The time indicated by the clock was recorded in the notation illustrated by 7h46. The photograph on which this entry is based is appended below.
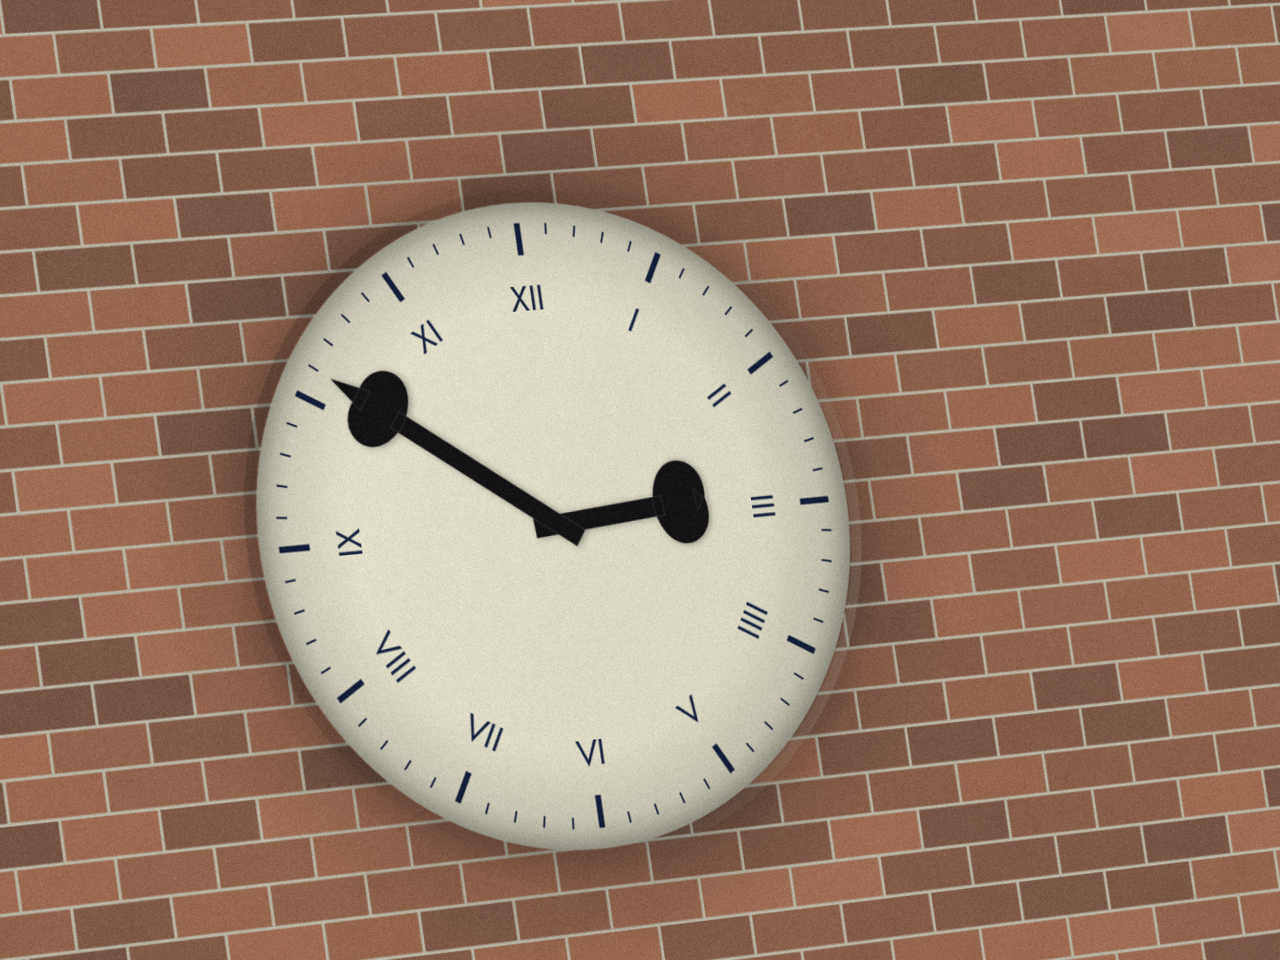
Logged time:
2h51
